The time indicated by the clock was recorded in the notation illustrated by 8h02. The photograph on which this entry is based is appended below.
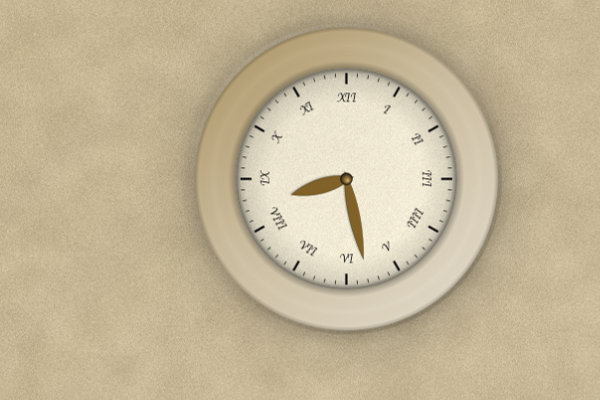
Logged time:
8h28
